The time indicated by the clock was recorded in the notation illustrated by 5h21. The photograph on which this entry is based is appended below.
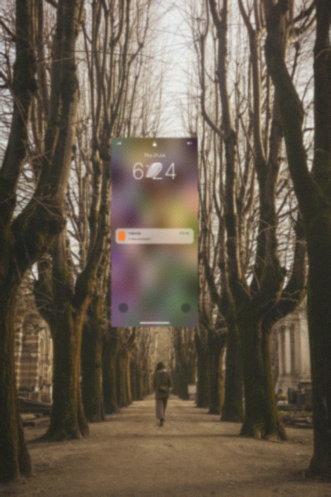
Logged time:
6h24
